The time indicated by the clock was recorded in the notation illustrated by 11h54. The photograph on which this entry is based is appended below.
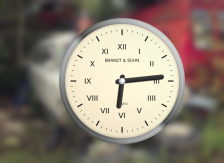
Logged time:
6h14
